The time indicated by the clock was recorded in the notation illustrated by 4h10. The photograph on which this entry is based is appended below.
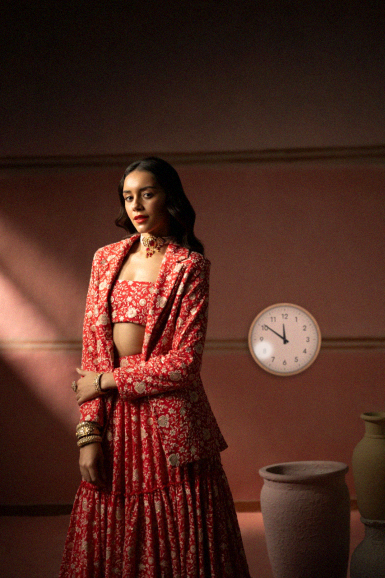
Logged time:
11h51
